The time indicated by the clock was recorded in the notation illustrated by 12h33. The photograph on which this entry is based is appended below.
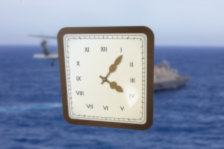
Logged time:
4h06
